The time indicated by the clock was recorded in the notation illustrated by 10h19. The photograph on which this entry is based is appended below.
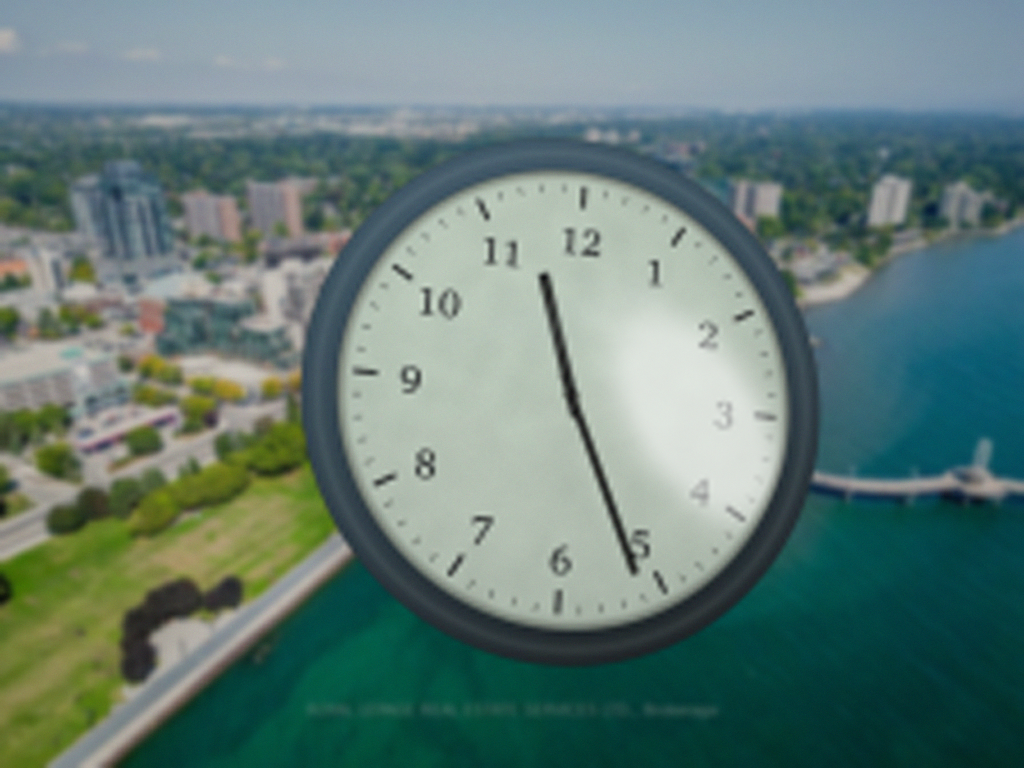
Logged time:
11h26
